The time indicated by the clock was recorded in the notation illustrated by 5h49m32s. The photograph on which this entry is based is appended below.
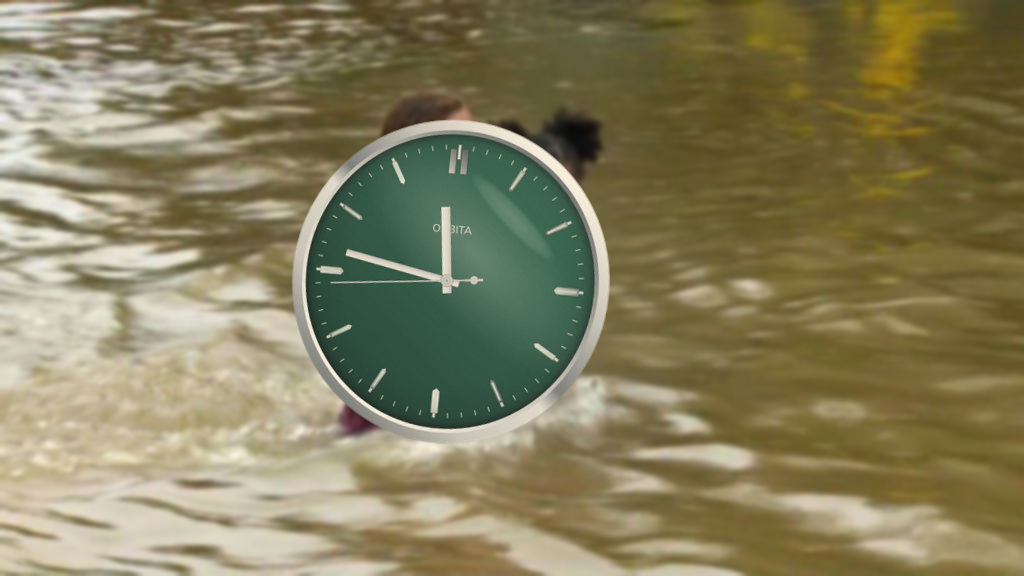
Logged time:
11h46m44s
